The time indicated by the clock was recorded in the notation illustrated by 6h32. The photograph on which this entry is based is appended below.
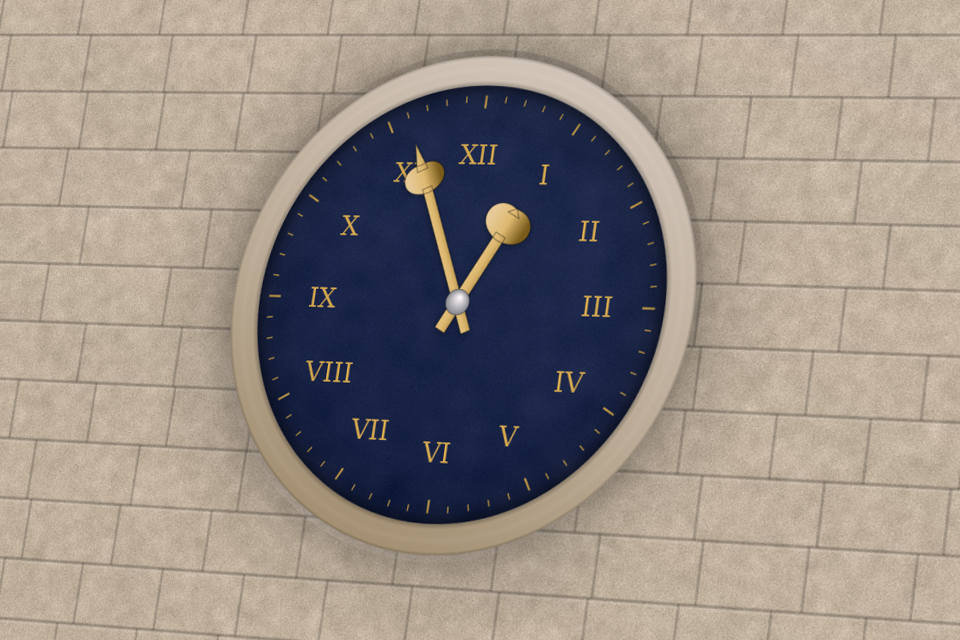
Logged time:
12h56
